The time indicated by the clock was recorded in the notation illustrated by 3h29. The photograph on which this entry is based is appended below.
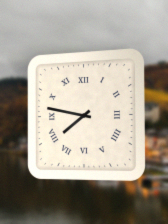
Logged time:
7h47
